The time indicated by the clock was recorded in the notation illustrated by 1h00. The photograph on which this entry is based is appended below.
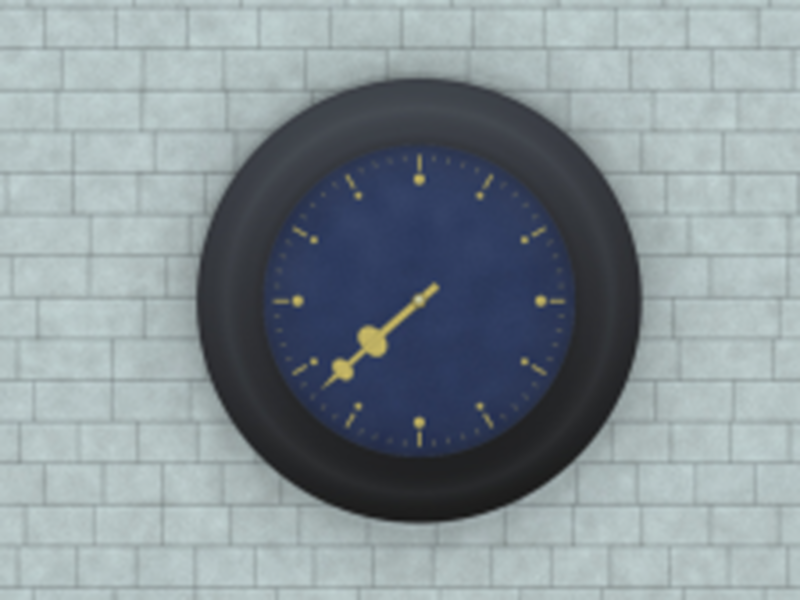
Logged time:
7h38
